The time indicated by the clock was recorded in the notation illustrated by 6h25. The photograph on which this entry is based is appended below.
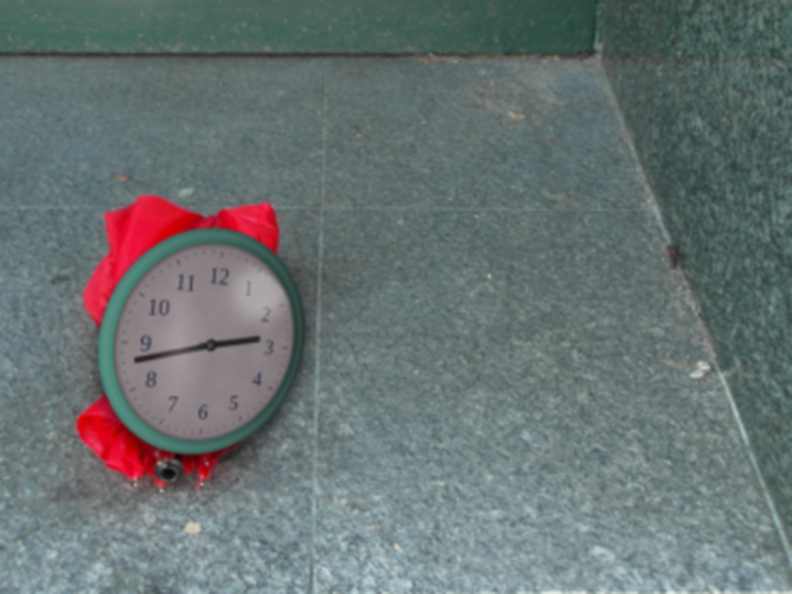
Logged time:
2h43
